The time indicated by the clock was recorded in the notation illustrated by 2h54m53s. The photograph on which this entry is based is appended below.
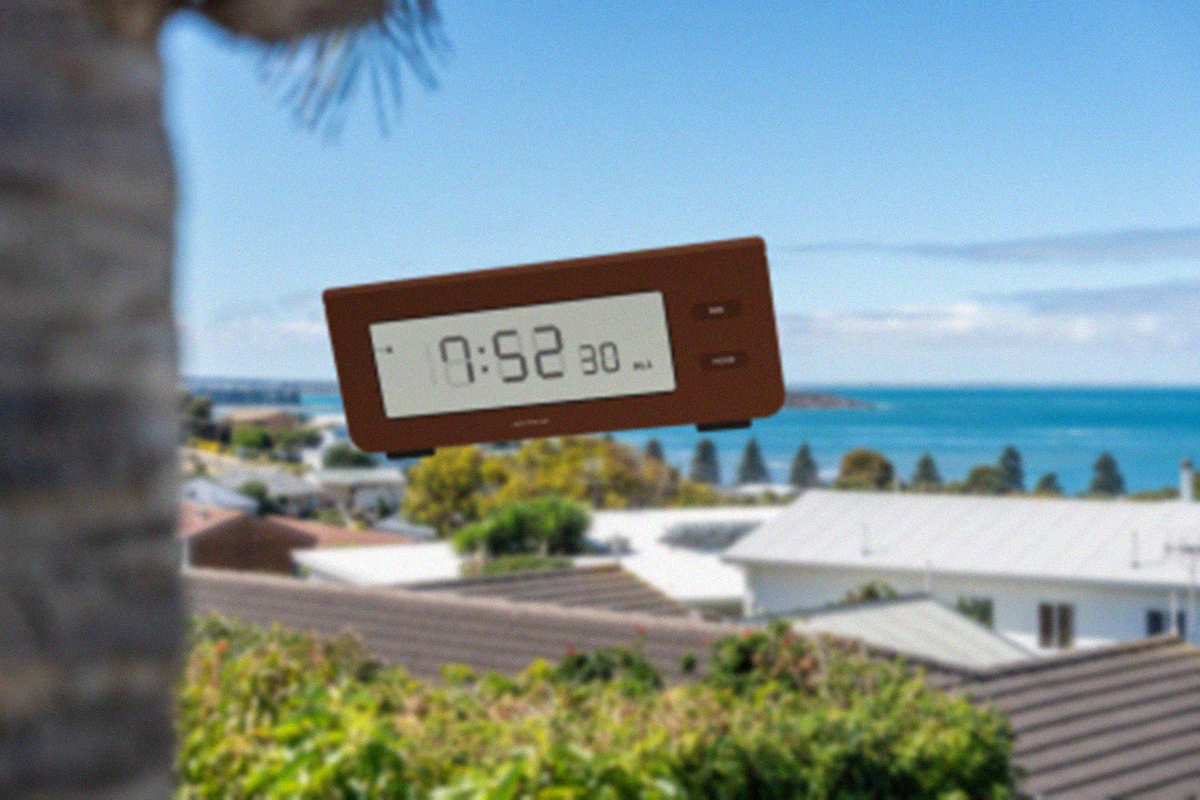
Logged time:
7h52m30s
